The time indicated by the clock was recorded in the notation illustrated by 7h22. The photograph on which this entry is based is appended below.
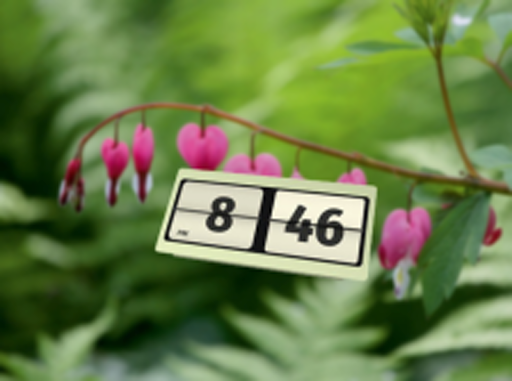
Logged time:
8h46
